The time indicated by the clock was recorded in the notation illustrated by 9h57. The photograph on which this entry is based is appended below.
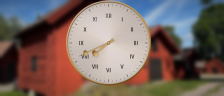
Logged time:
7h41
